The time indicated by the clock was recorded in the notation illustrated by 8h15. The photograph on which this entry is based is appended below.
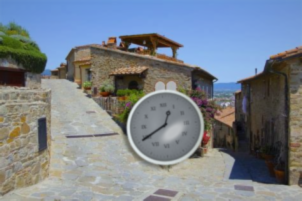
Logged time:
12h40
